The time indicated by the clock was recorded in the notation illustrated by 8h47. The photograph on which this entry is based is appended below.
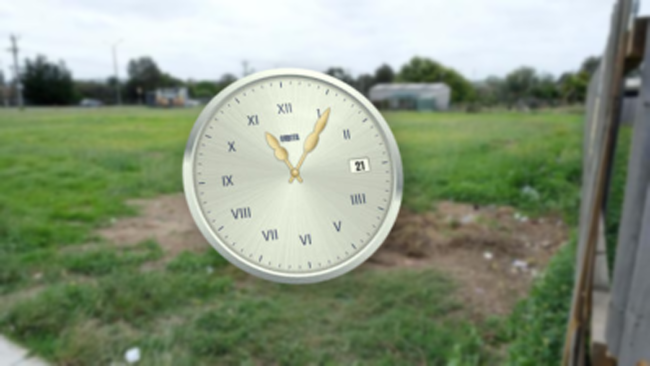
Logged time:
11h06
